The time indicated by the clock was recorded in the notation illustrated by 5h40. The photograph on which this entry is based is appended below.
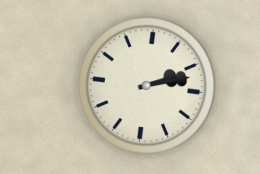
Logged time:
2h12
